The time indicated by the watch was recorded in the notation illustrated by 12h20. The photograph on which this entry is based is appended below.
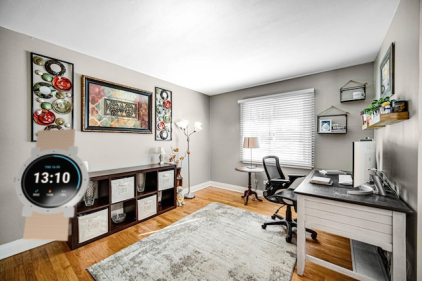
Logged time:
13h10
